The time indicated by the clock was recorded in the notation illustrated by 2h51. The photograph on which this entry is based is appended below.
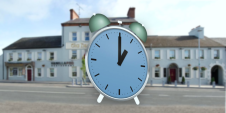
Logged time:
1h00
